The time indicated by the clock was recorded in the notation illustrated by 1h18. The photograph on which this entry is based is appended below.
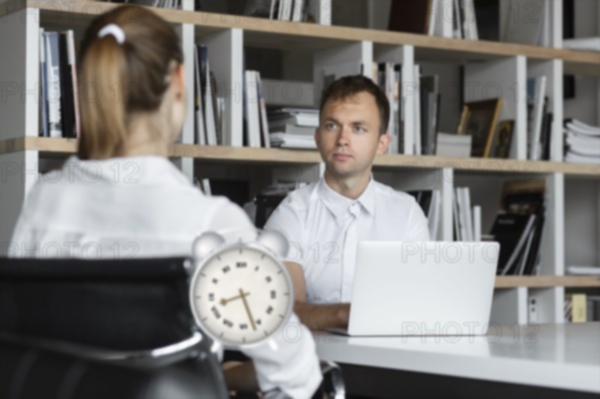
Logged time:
8h27
